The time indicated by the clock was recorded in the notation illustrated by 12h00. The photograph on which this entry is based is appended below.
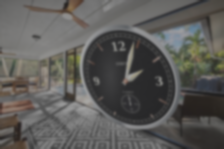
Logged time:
2h04
